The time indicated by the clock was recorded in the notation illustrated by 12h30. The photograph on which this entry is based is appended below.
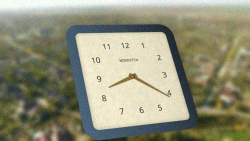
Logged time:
8h21
